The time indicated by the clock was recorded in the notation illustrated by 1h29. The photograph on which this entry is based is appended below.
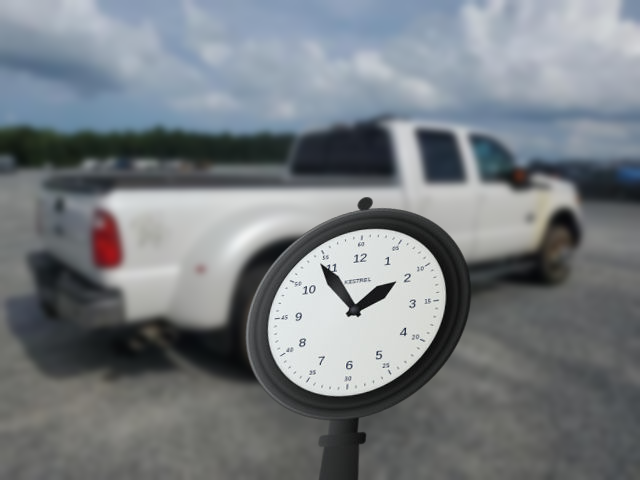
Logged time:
1h54
